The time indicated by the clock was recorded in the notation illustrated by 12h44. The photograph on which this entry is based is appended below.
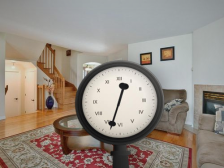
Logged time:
12h33
